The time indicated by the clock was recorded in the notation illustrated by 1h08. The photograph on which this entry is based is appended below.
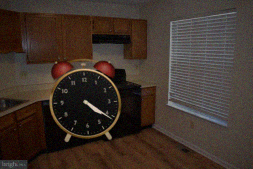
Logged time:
4h21
